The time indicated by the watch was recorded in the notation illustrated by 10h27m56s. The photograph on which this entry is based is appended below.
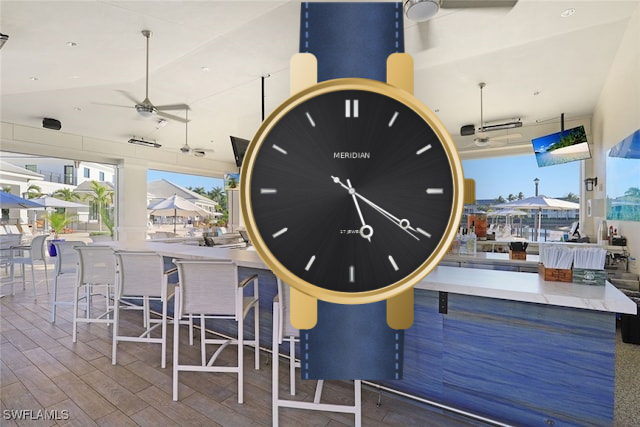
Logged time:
5h20m21s
